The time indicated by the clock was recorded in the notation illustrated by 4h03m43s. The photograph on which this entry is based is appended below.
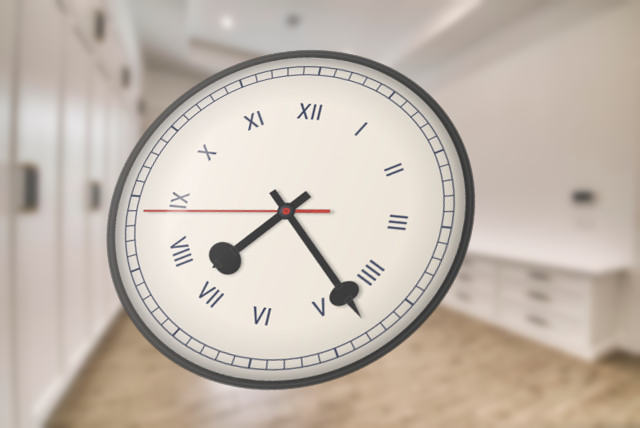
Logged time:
7h22m44s
